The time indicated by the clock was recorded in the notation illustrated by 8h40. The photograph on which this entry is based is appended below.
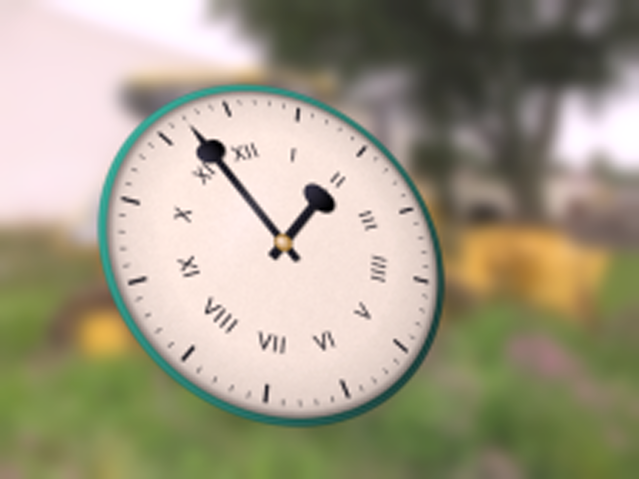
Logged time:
1h57
